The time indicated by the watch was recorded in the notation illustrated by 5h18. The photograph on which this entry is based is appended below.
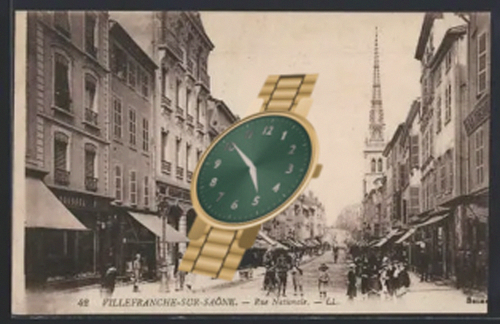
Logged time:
4h51
